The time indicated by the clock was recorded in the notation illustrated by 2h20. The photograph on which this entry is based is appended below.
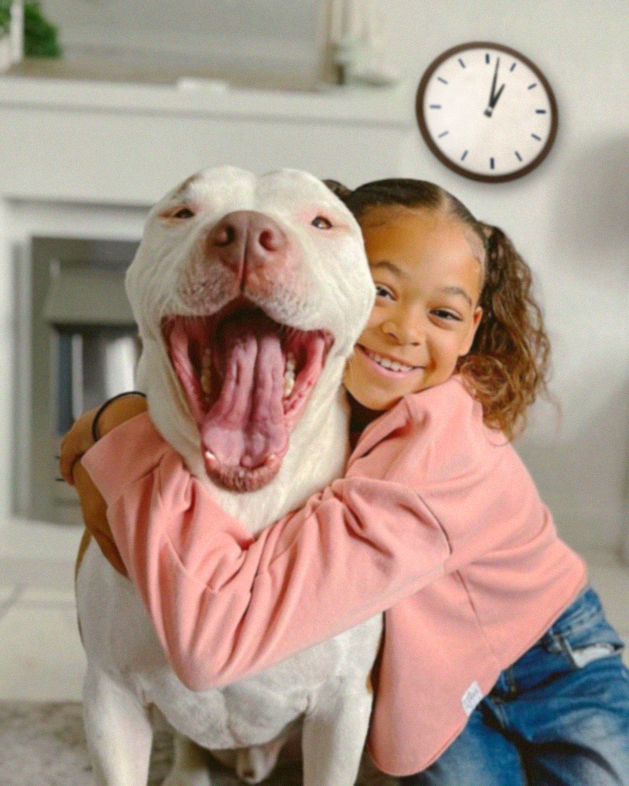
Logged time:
1h02
